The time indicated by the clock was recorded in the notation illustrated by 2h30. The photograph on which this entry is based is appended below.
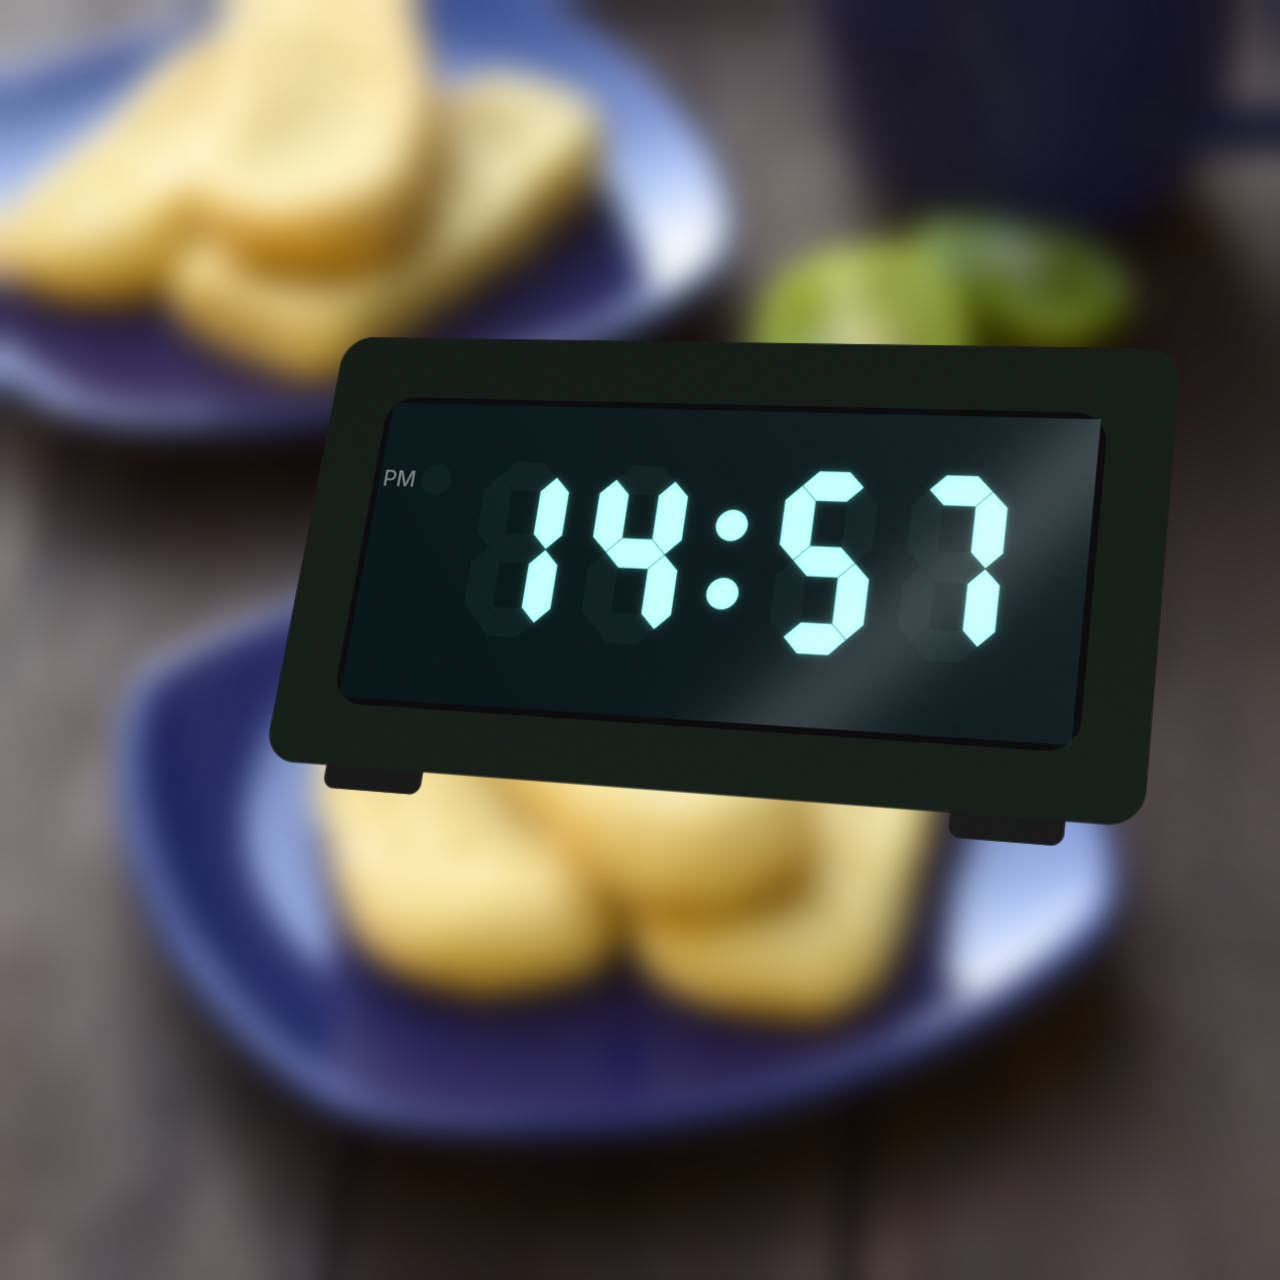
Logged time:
14h57
